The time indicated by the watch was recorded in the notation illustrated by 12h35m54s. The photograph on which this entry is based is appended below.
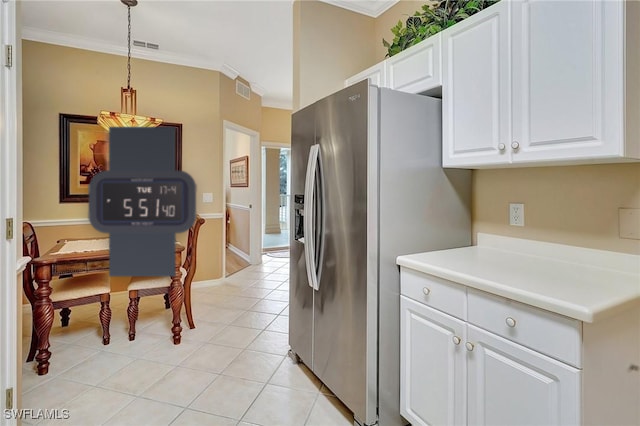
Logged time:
5h51m40s
